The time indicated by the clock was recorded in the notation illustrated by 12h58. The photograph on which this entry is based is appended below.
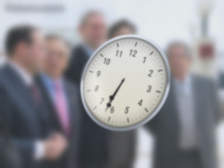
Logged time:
6h32
